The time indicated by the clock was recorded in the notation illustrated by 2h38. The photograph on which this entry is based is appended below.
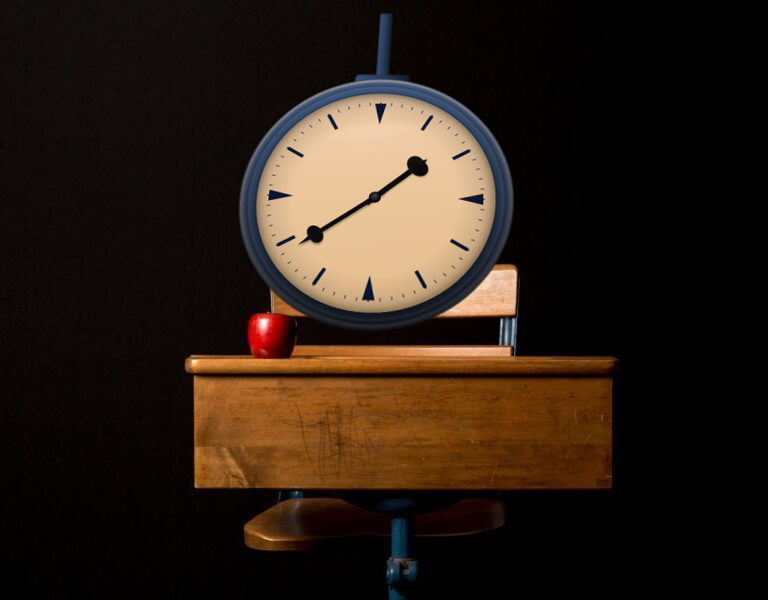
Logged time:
1h39
